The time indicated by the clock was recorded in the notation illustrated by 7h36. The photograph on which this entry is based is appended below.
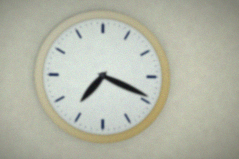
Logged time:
7h19
